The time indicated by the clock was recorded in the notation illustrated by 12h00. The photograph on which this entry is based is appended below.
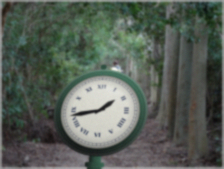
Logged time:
1h43
